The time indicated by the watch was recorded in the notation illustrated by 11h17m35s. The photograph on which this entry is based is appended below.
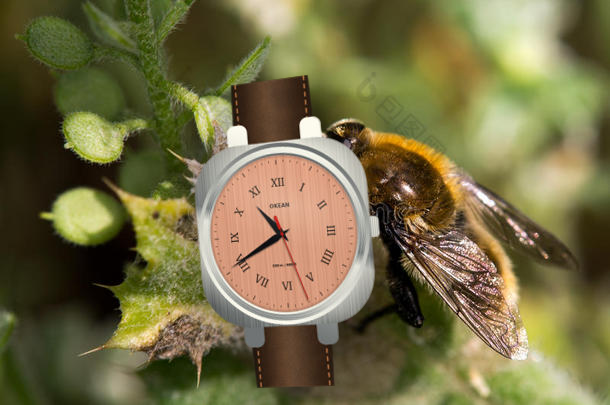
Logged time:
10h40m27s
